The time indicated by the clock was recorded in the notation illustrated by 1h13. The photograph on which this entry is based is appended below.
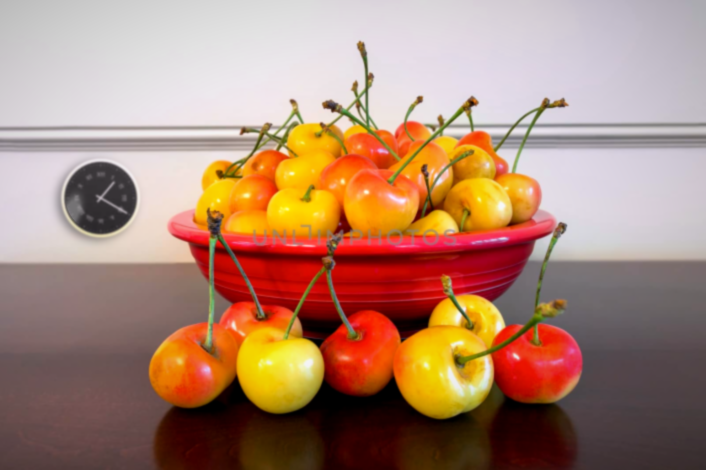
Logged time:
1h20
